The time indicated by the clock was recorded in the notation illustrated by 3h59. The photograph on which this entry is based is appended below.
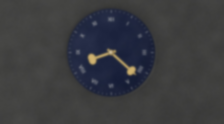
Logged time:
8h22
